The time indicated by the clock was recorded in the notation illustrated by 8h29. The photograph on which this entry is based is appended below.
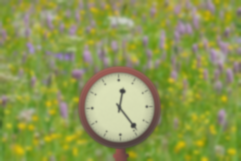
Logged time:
12h24
